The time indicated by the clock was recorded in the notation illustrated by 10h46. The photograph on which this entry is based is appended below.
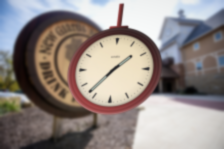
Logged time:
1h37
